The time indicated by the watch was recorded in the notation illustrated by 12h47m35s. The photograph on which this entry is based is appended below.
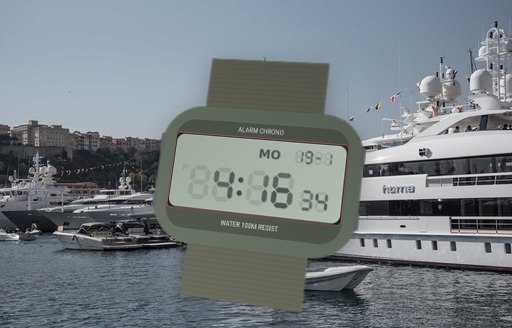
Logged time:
4h16m34s
